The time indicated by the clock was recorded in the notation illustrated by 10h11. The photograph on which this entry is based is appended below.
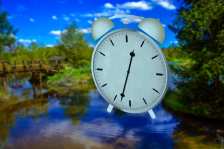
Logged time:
12h33
